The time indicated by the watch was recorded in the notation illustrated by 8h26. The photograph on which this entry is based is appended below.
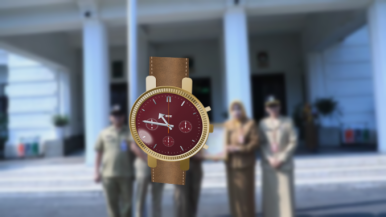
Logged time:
10h46
